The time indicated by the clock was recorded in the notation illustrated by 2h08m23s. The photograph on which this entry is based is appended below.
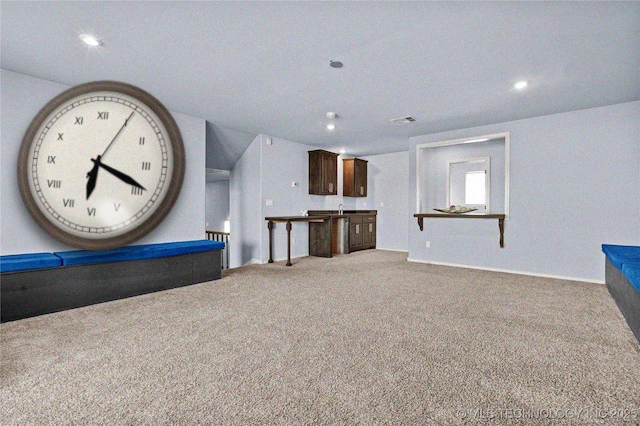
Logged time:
6h19m05s
